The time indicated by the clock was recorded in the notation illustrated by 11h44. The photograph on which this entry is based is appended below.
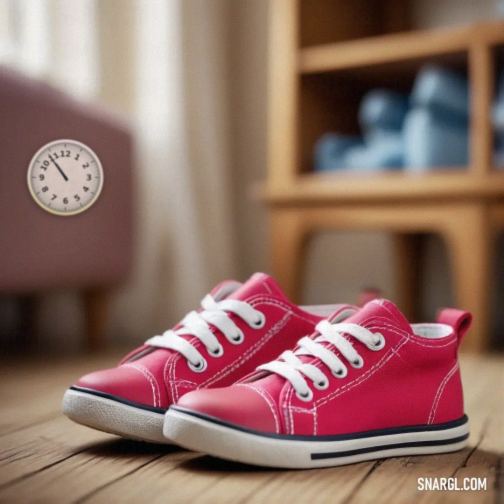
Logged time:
10h54
